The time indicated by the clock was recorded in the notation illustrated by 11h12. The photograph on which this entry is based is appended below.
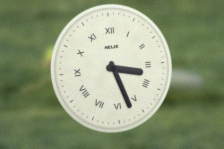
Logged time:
3h27
